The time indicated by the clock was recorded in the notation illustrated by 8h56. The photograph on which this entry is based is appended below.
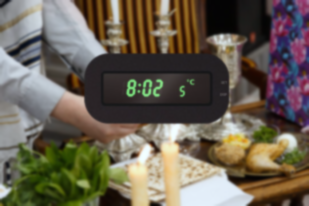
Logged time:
8h02
